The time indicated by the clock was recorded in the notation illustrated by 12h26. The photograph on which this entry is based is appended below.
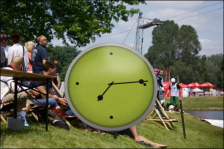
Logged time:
7h14
